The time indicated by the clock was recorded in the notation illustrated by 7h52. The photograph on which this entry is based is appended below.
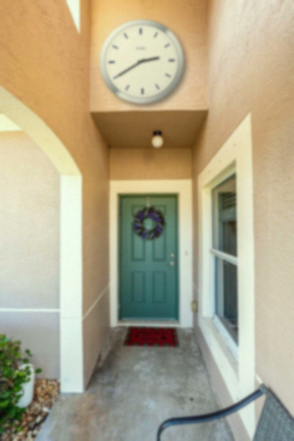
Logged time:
2h40
